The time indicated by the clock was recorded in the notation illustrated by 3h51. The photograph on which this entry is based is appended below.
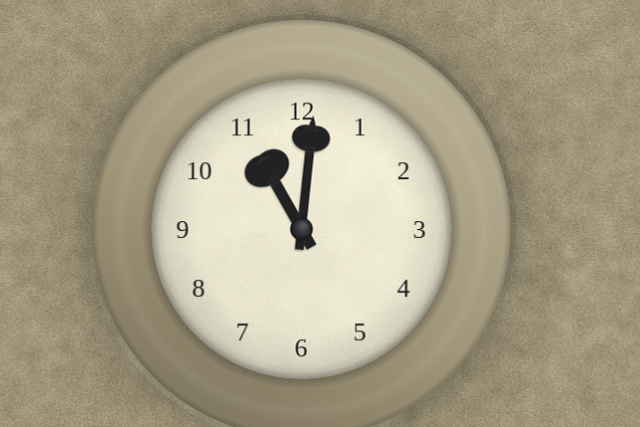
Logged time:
11h01
